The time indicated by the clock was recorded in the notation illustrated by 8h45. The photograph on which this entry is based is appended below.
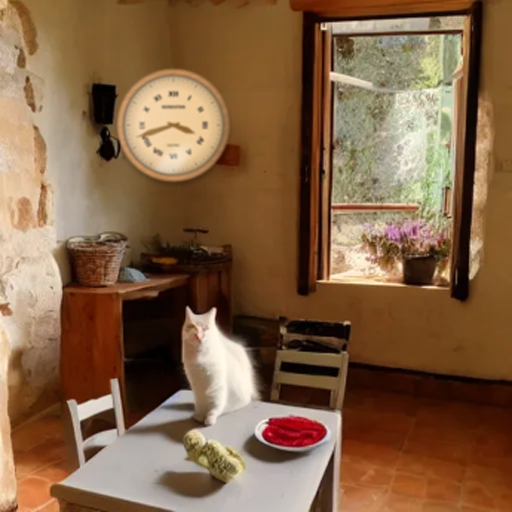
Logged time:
3h42
